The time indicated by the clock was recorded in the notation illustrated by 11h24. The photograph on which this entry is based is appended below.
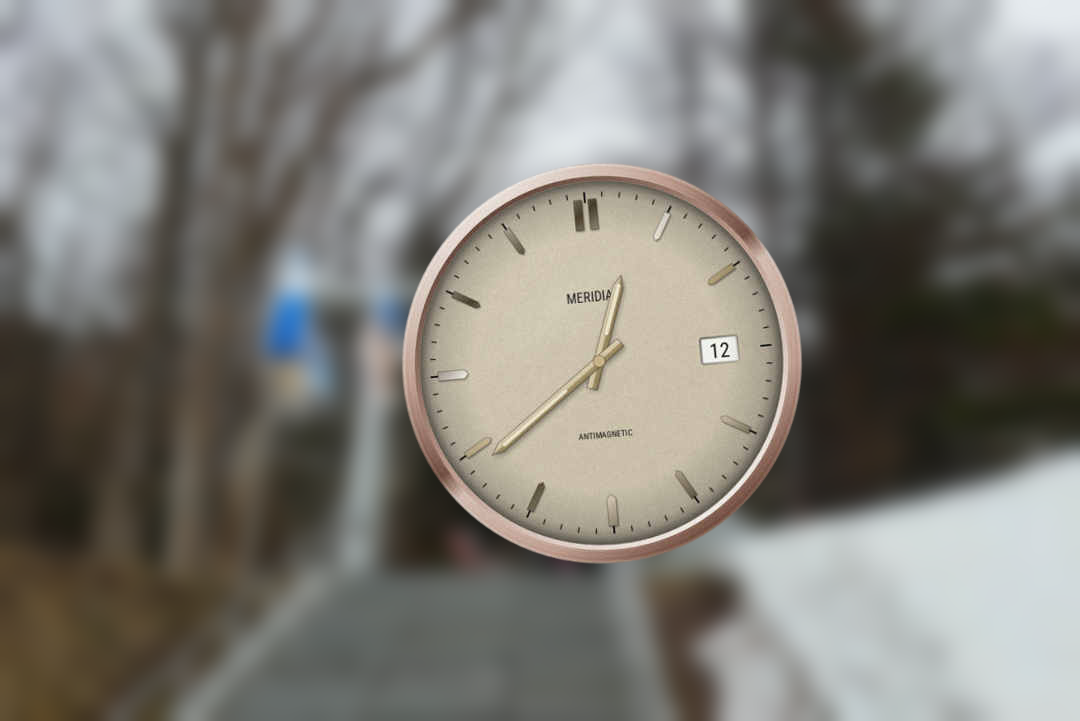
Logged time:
12h39
